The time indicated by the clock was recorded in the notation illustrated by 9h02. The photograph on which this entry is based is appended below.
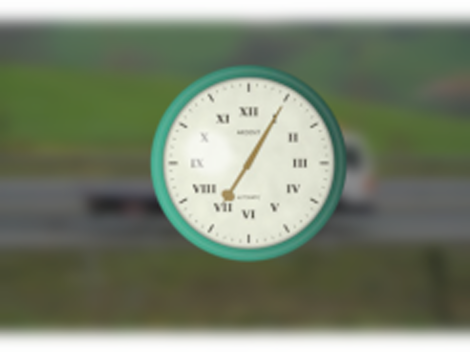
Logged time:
7h05
